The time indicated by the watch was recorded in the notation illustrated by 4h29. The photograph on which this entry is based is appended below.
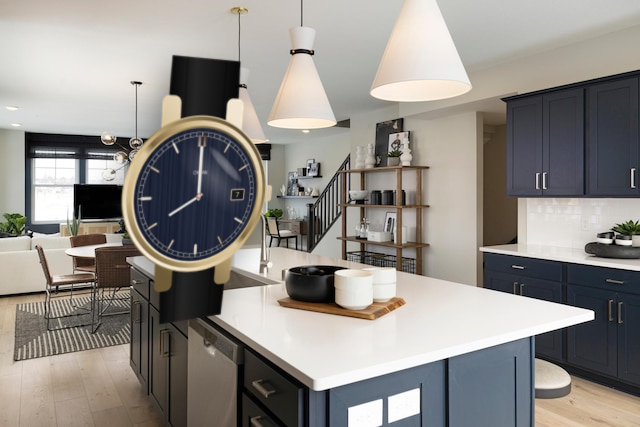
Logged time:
8h00
